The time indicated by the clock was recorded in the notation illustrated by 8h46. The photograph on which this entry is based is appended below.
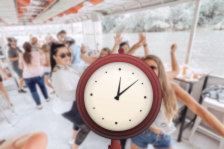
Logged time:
12h08
